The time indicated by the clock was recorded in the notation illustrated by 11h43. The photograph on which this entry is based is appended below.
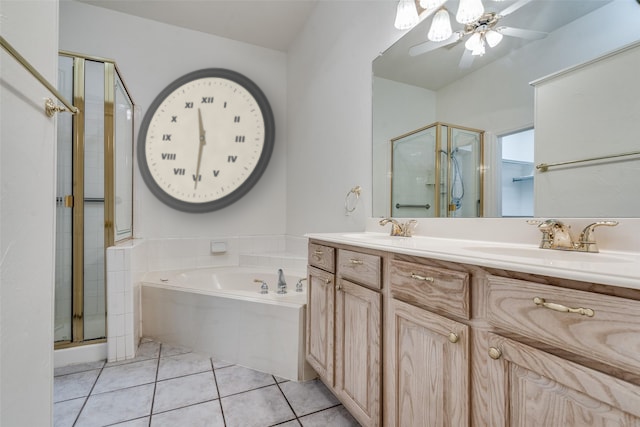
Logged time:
11h30
